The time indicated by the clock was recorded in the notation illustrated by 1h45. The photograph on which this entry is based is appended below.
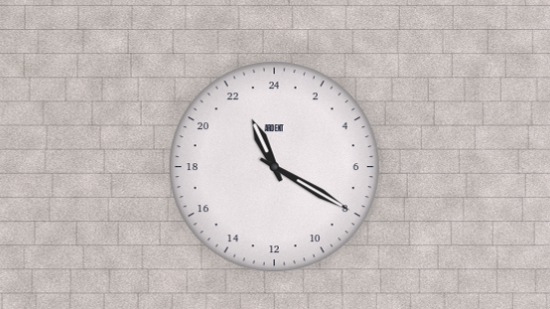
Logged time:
22h20
